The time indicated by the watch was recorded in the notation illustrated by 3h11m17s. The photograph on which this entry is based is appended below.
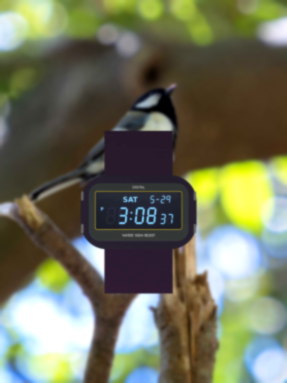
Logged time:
3h08m37s
